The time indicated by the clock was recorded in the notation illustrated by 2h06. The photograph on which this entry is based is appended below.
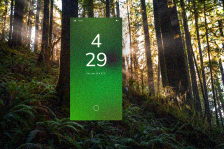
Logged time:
4h29
